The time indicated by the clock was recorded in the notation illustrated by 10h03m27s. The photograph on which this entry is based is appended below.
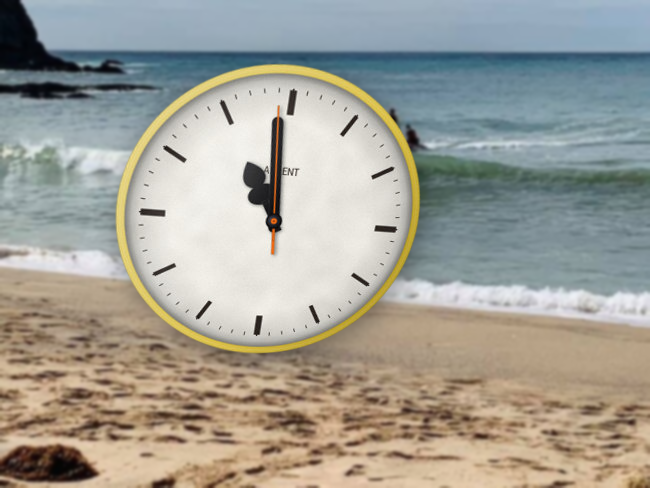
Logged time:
10h58m59s
